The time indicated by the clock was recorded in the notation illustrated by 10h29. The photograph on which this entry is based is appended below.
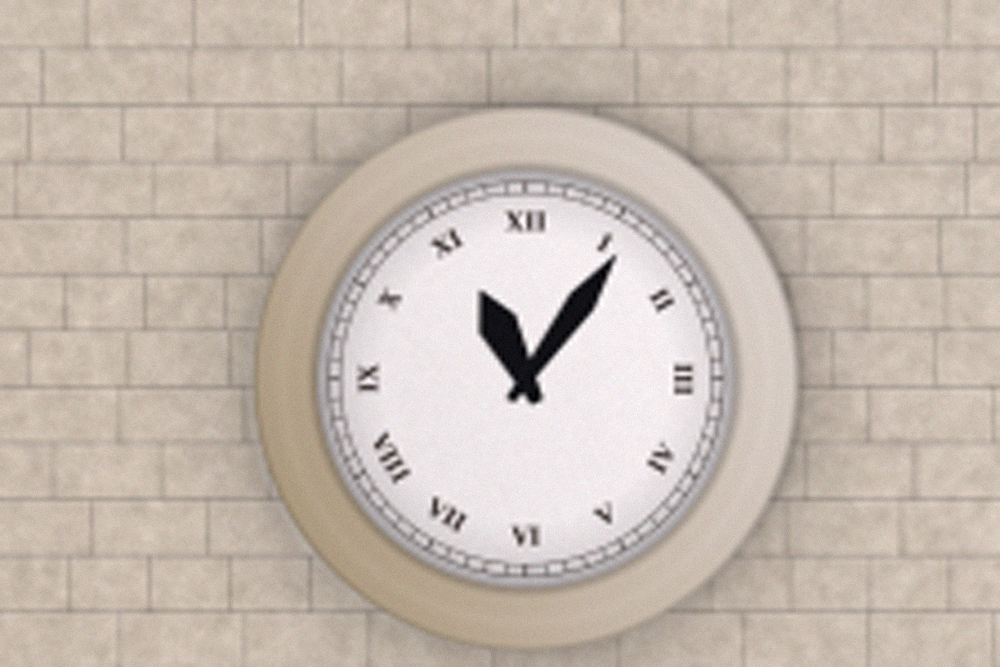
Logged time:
11h06
